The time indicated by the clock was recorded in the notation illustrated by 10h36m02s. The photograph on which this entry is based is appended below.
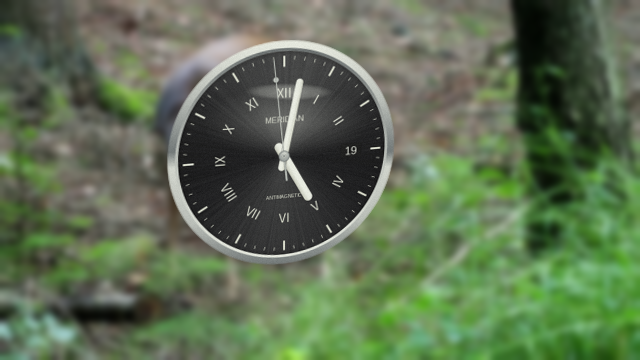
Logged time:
5h01m59s
